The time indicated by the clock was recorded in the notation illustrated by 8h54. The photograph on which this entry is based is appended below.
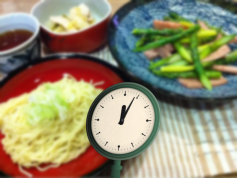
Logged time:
12h04
